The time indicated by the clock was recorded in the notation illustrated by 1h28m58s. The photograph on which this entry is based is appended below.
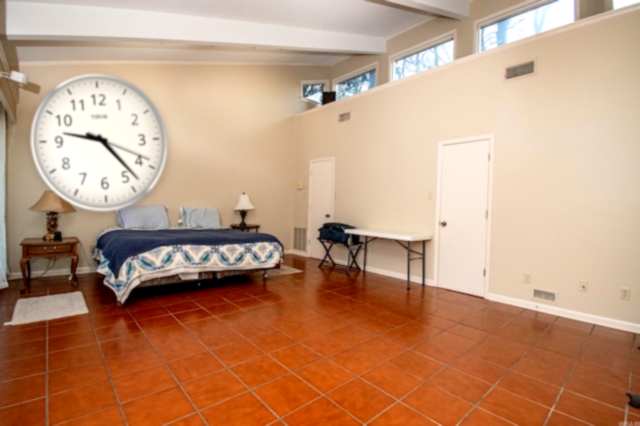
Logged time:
9h23m19s
